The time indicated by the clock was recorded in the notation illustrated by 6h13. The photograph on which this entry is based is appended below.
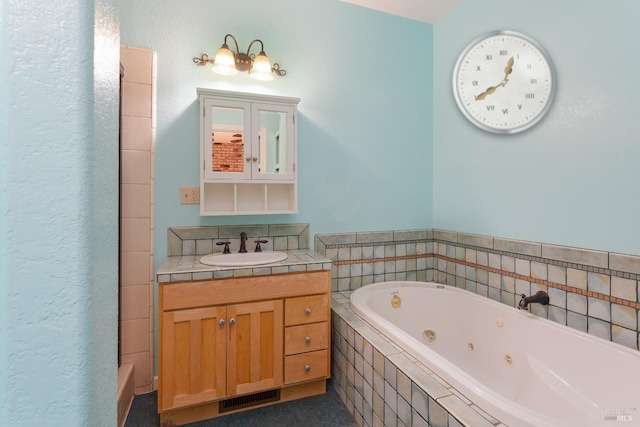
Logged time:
12h40
